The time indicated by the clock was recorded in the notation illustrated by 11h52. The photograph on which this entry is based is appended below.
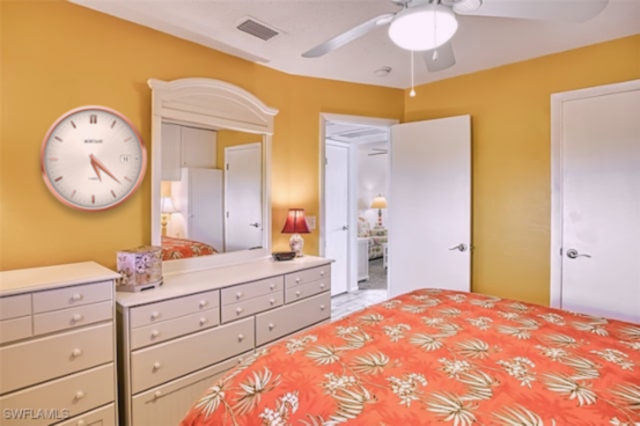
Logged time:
5h22
